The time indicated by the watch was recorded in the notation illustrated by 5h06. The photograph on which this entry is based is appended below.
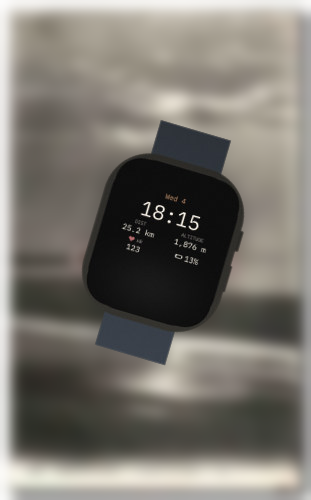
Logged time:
18h15
